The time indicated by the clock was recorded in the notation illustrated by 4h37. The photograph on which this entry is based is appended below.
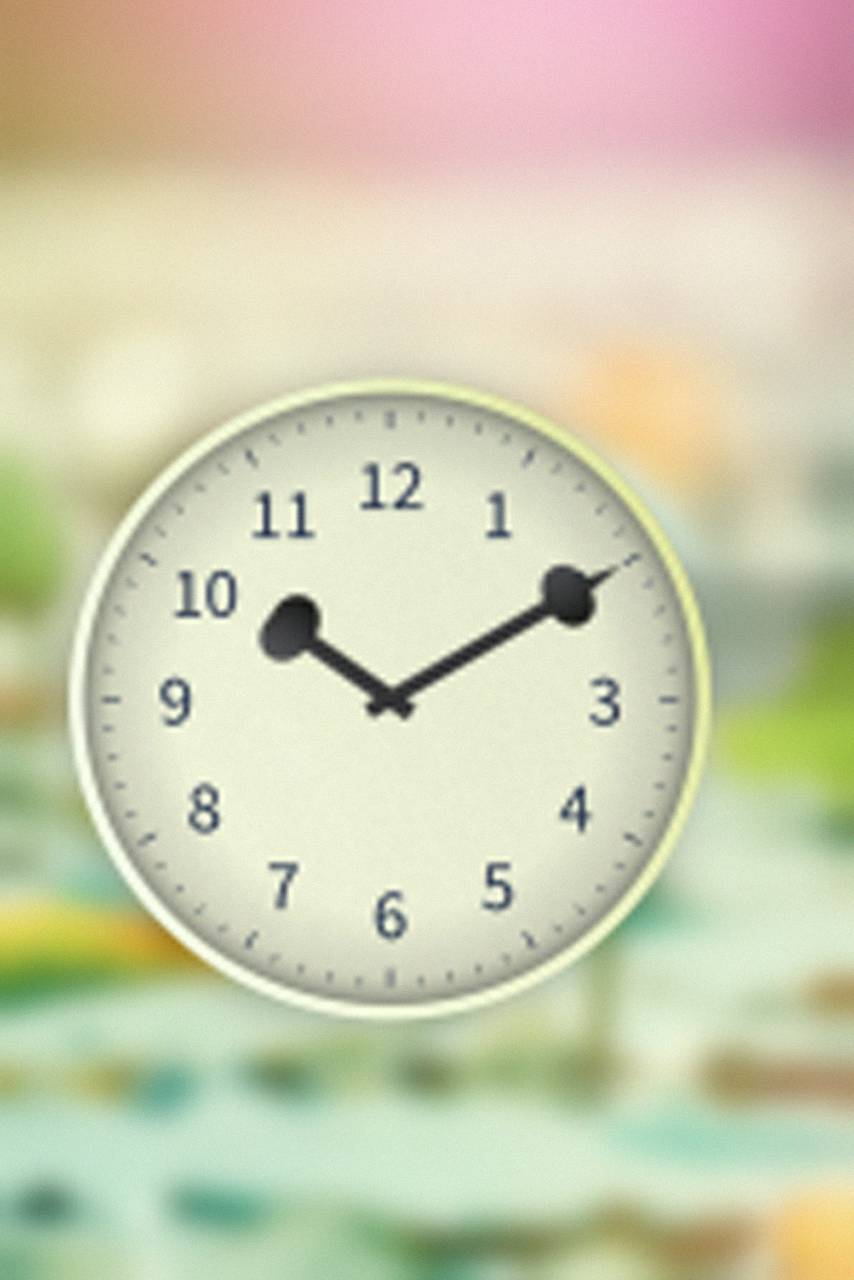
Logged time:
10h10
